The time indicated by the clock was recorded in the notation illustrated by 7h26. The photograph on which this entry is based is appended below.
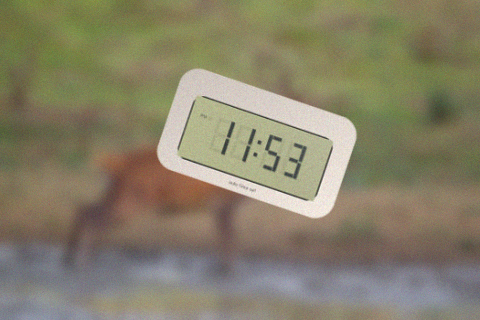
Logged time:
11h53
